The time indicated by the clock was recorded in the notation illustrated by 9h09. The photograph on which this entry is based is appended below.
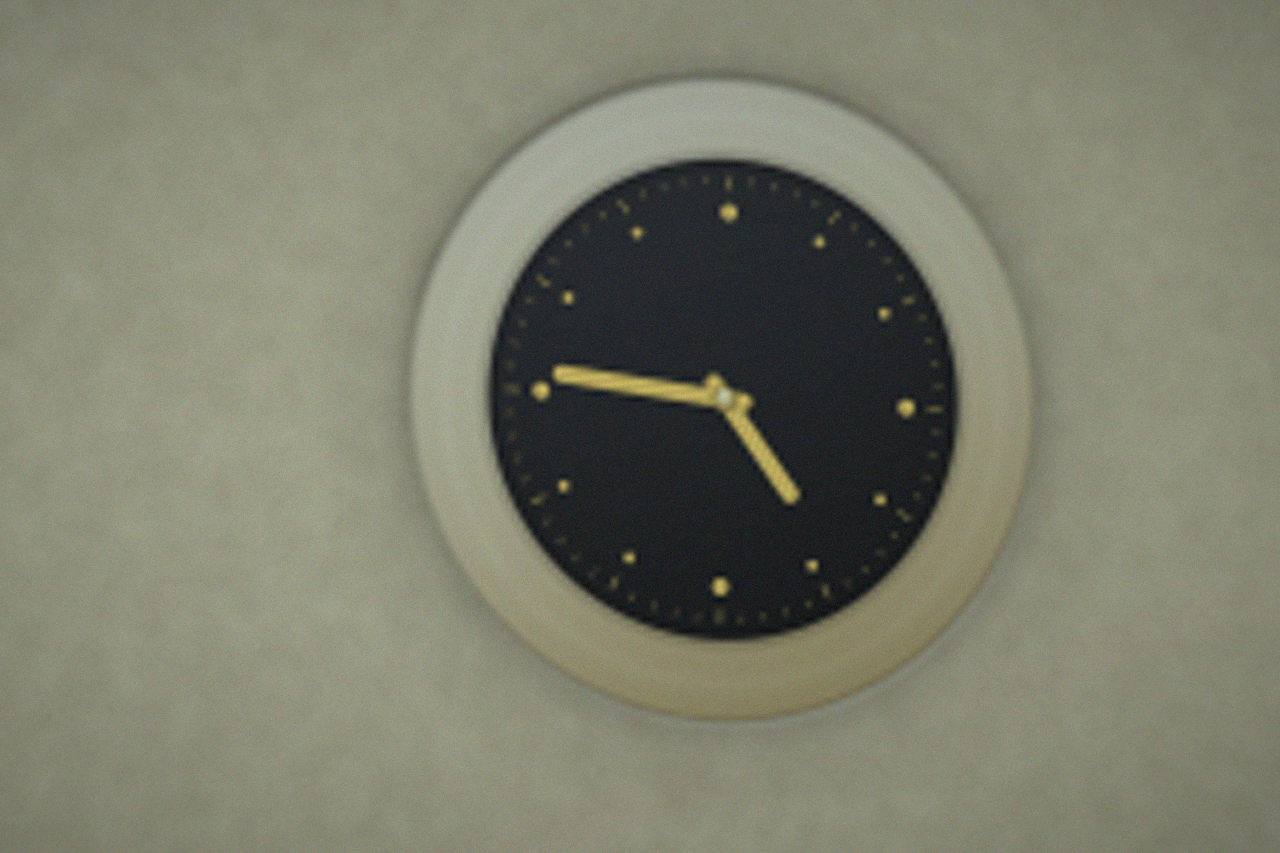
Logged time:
4h46
